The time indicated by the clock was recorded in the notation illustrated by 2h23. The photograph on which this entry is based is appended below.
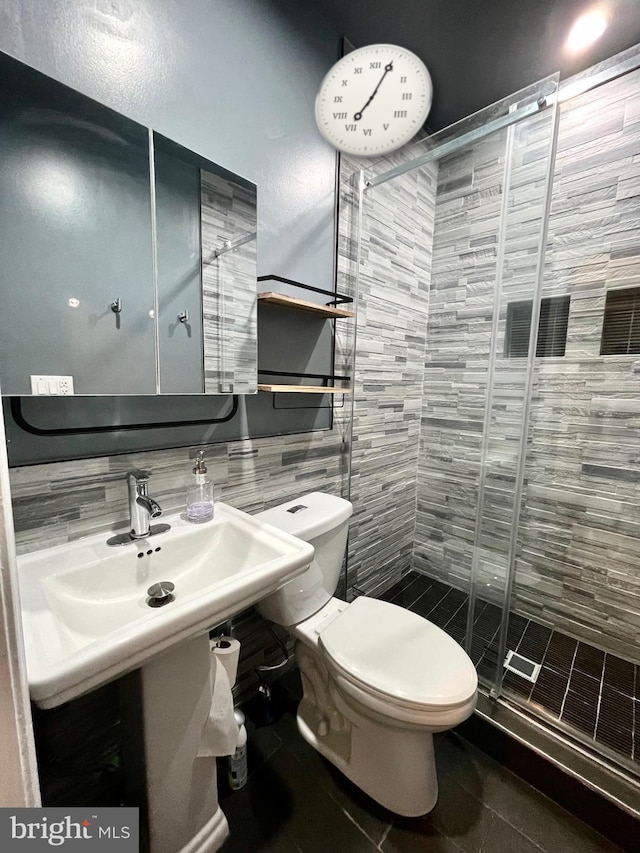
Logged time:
7h04
